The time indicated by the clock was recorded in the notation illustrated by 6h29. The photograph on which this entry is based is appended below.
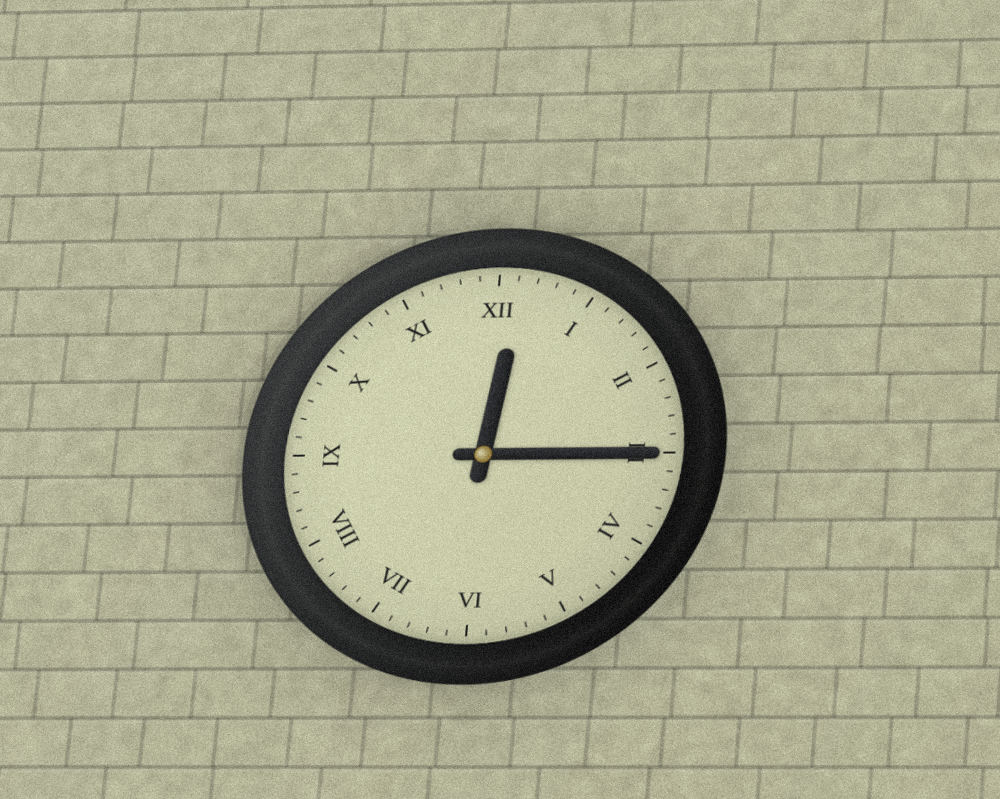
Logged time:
12h15
